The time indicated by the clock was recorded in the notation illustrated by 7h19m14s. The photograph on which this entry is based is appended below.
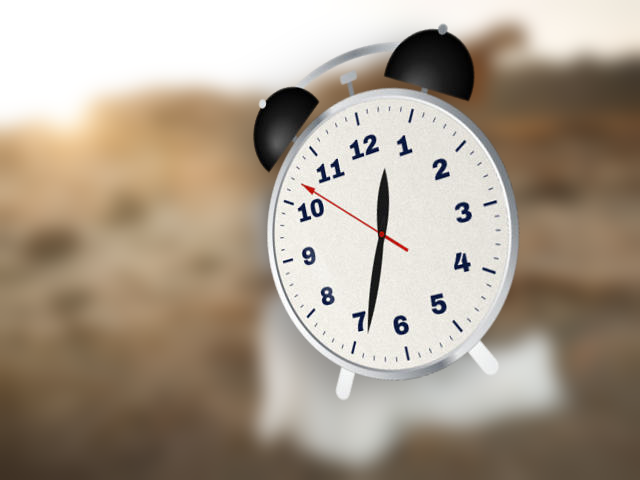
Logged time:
12h33m52s
